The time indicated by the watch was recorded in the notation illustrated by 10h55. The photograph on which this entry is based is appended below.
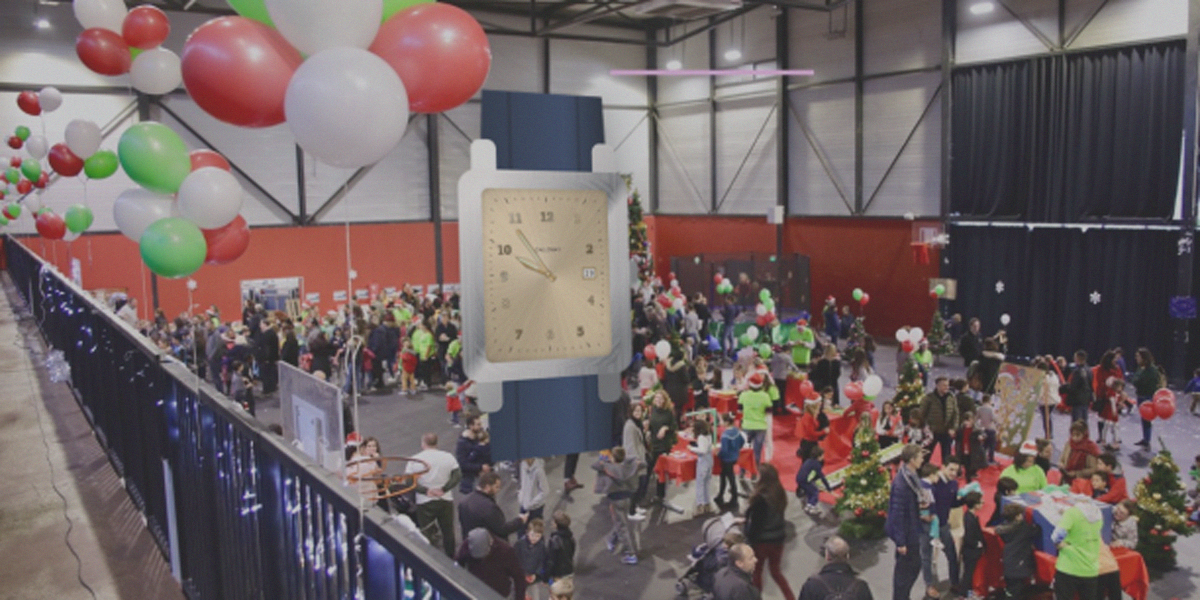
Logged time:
9h54
